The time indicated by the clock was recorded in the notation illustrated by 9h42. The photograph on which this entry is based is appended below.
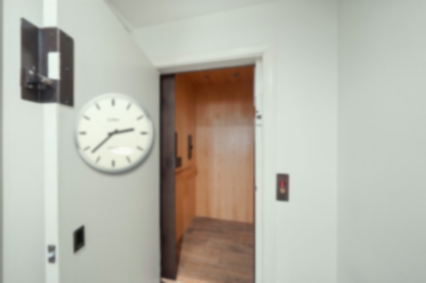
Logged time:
2h38
